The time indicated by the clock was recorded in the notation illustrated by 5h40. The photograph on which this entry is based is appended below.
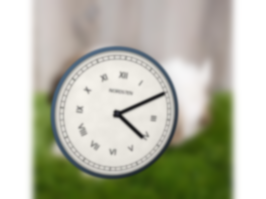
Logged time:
4h10
